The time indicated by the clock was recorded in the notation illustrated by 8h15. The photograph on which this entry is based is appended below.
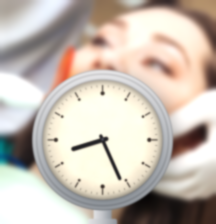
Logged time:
8h26
